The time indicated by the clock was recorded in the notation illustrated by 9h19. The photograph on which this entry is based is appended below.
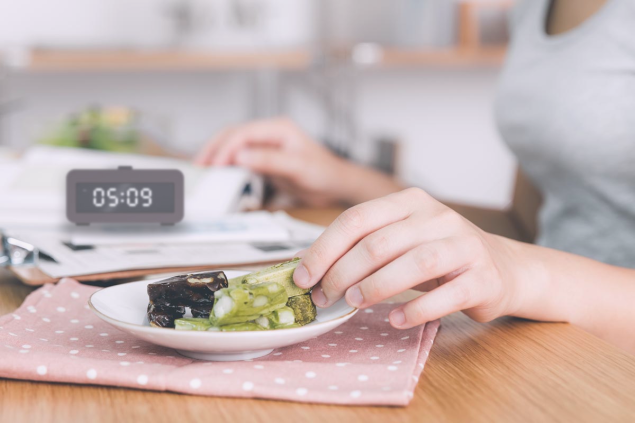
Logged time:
5h09
